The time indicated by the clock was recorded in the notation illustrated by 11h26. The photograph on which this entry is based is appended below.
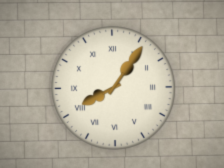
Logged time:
8h06
